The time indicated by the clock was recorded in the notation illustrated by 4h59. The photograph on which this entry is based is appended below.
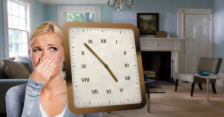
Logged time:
4h53
